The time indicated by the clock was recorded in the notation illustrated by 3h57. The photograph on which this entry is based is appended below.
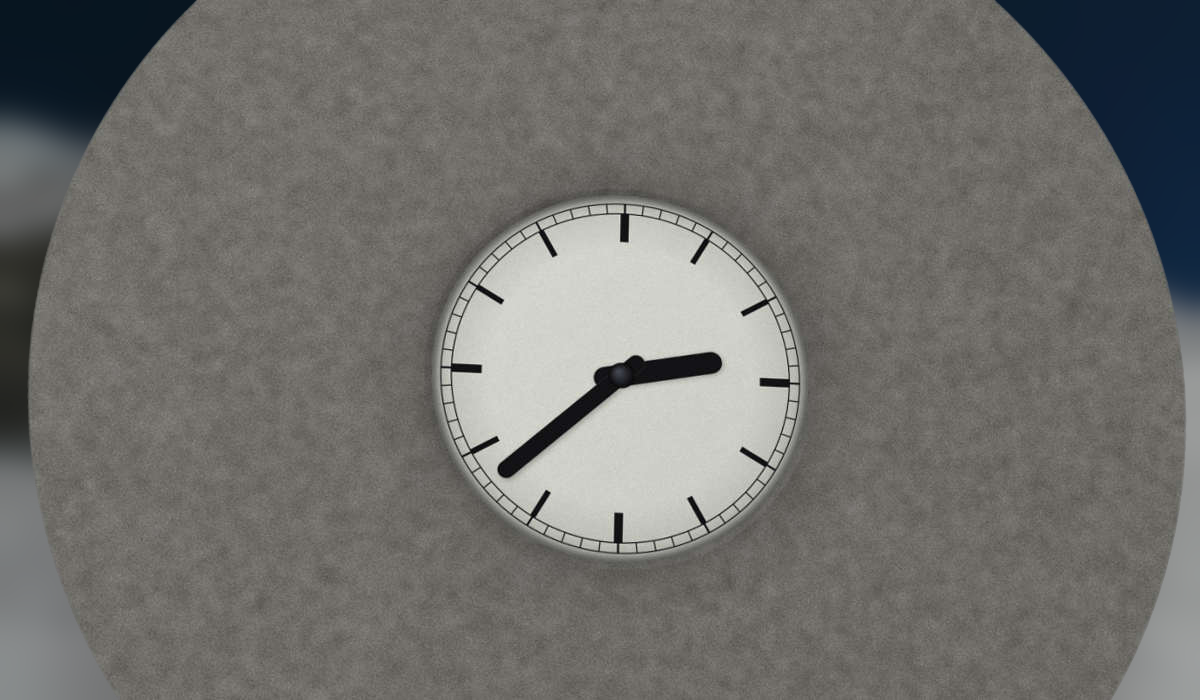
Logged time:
2h38
